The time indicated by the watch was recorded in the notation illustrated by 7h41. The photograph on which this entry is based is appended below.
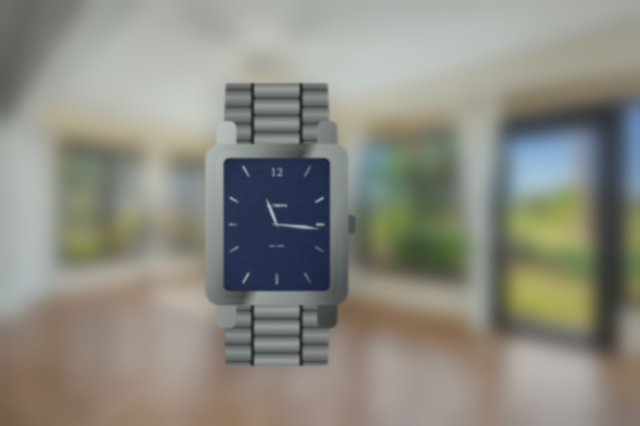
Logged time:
11h16
